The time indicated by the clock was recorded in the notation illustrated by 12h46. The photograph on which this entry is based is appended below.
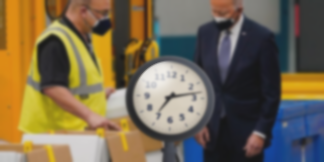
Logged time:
7h13
